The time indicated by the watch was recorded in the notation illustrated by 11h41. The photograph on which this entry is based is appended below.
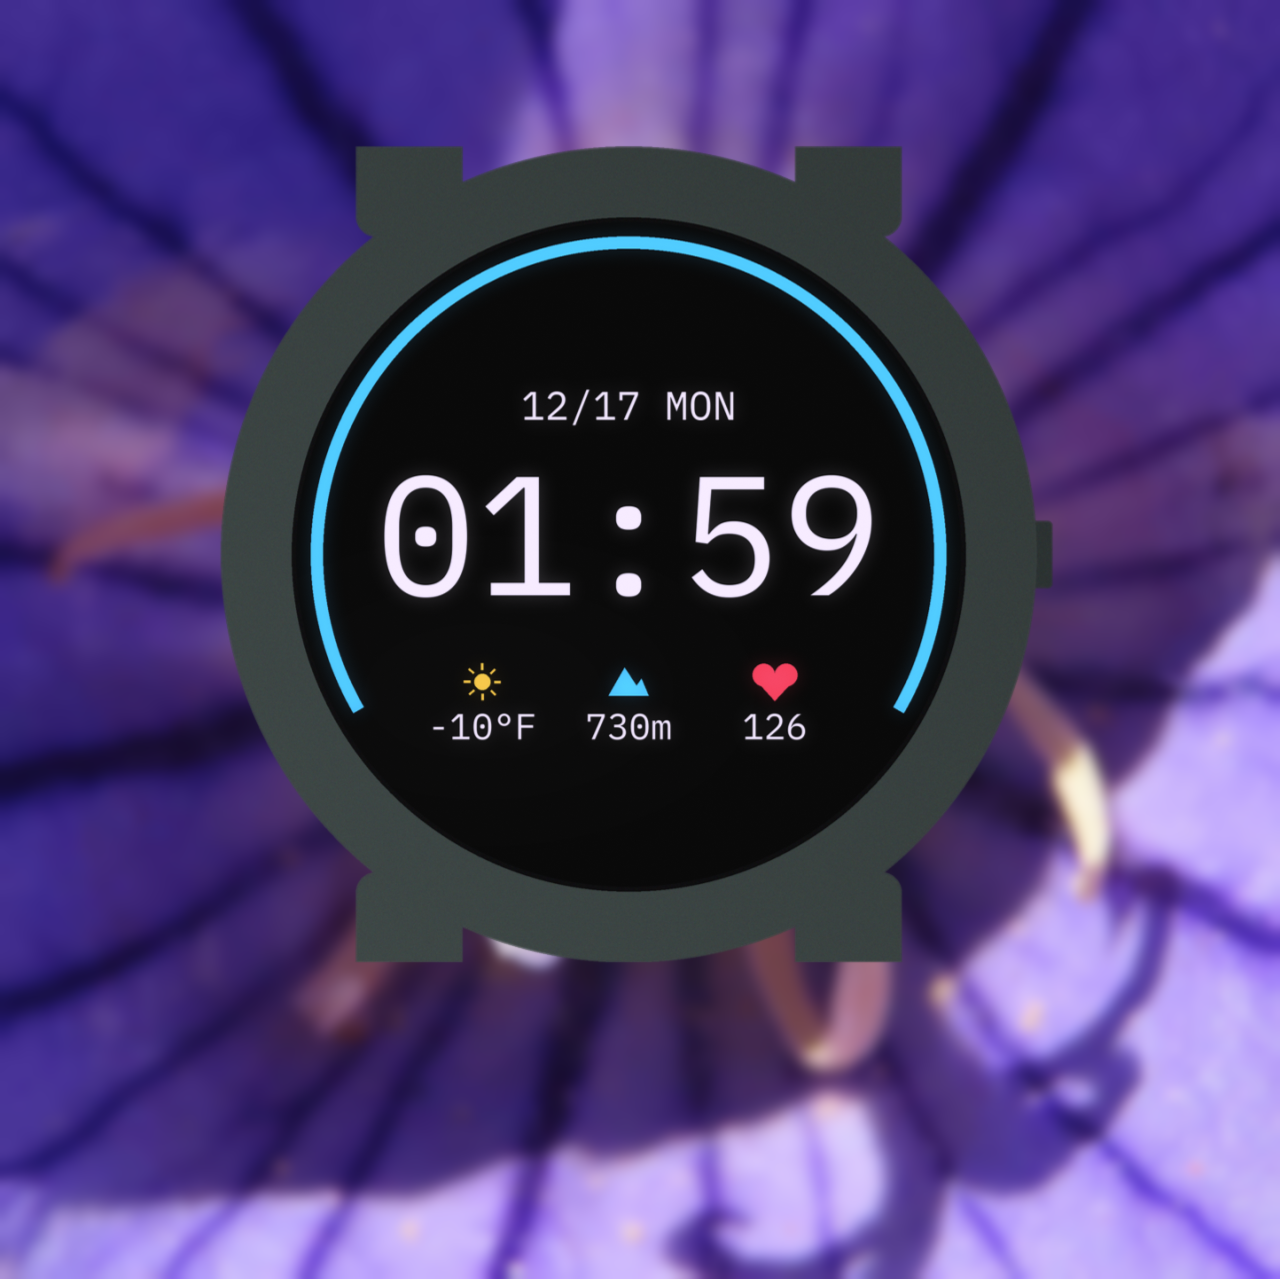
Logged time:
1h59
